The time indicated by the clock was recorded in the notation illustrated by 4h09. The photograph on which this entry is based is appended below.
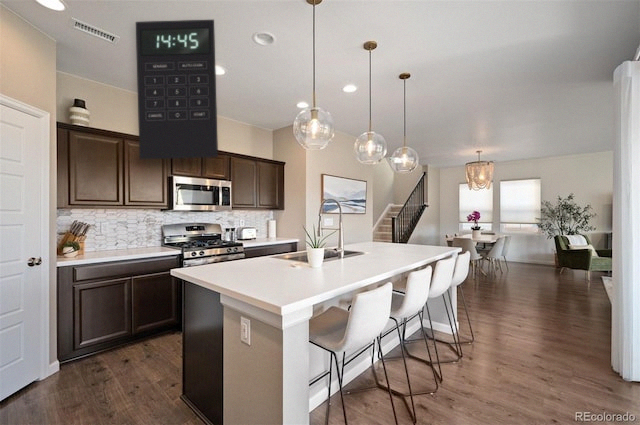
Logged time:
14h45
